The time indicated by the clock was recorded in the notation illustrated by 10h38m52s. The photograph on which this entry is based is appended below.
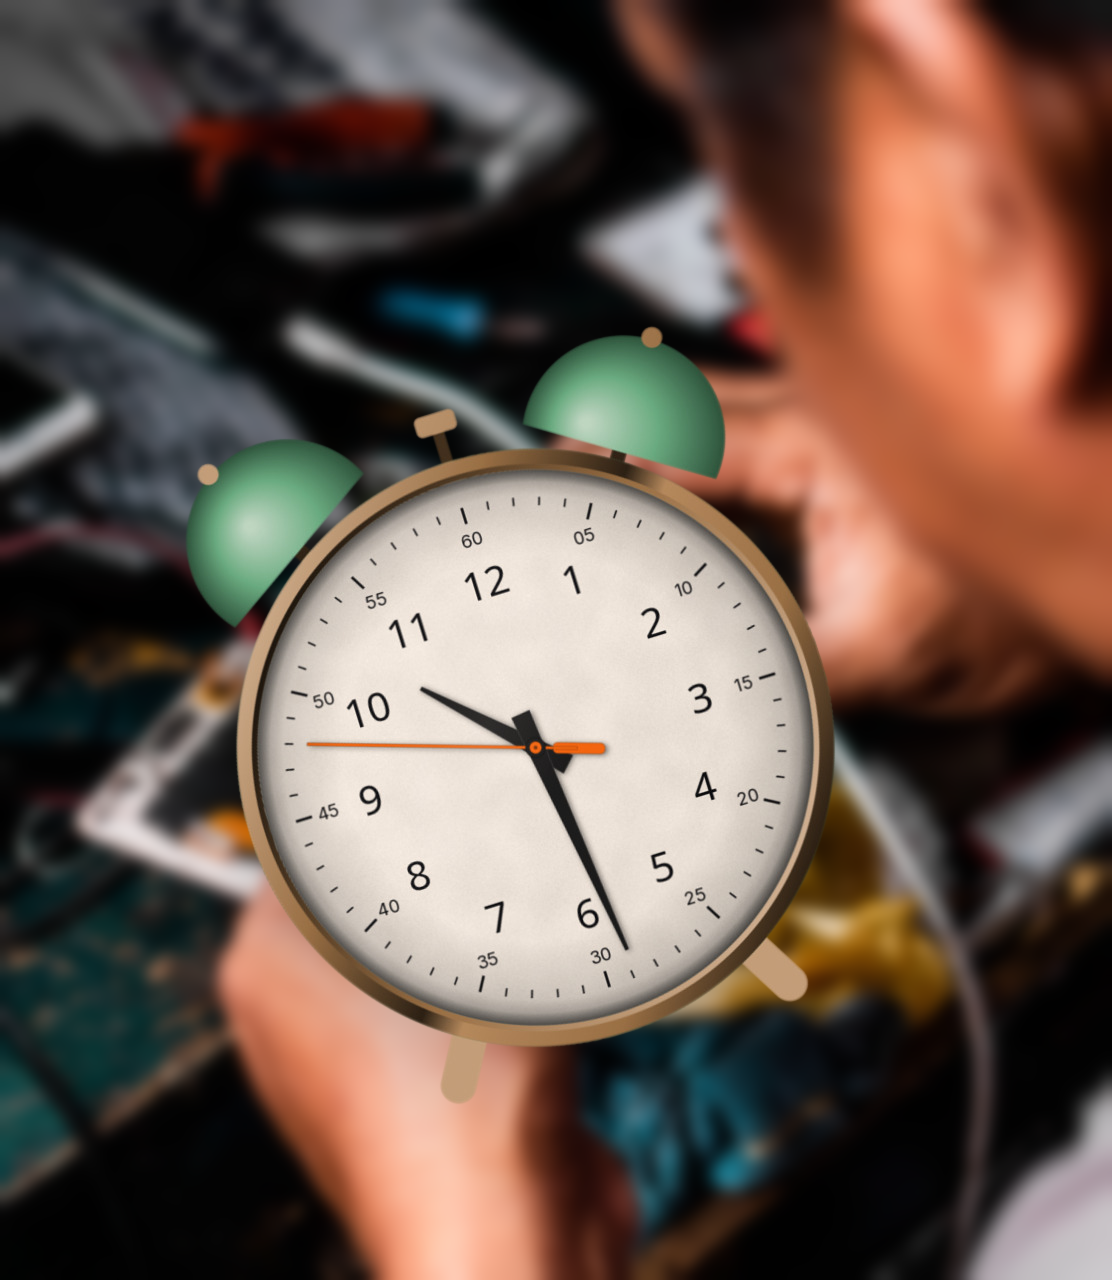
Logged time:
10h28m48s
